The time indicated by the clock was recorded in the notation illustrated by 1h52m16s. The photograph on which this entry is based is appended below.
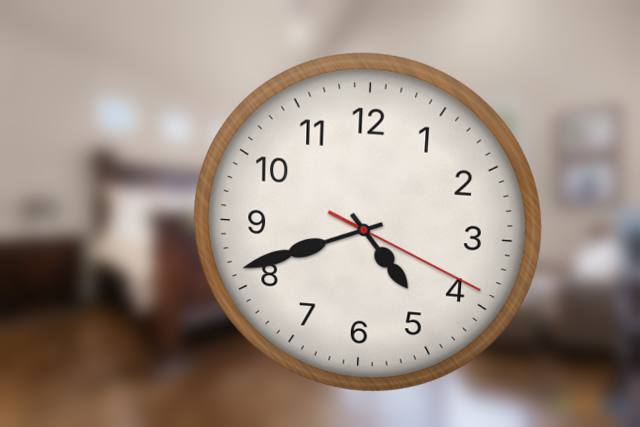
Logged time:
4h41m19s
